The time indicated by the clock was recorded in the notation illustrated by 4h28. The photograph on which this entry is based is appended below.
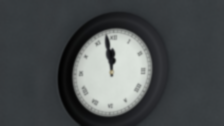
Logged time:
11h58
